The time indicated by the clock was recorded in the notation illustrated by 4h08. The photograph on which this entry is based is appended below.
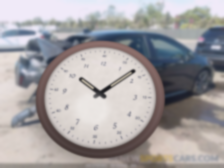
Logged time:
10h08
